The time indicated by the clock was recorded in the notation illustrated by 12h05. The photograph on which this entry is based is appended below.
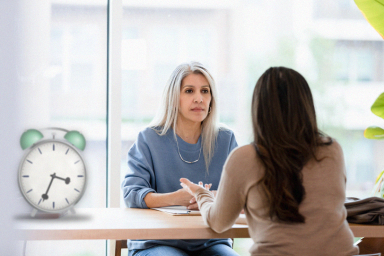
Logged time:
3h34
